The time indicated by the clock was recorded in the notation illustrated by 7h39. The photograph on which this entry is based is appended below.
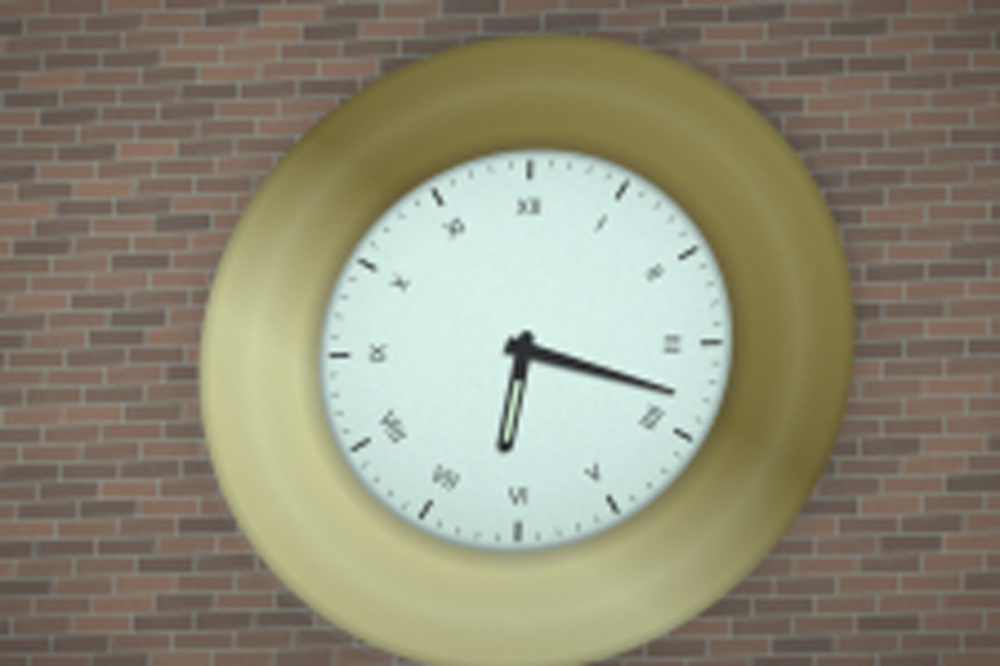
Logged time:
6h18
